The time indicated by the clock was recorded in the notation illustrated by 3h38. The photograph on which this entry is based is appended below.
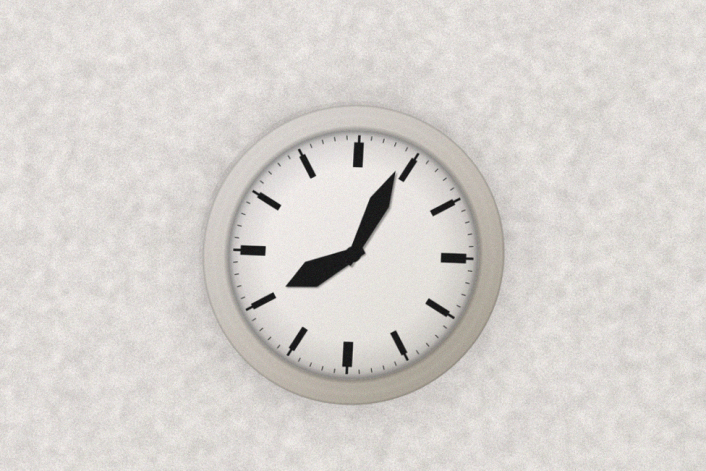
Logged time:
8h04
